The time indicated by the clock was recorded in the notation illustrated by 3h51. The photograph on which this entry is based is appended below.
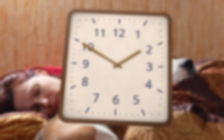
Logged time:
1h50
